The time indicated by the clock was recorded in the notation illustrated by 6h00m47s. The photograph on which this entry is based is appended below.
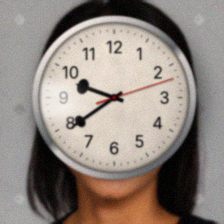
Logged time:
9h39m12s
